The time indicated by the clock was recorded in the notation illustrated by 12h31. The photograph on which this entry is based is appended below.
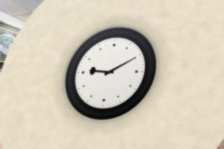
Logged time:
9h10
